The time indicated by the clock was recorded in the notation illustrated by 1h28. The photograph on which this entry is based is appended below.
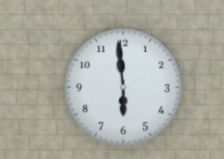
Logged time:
5h59
